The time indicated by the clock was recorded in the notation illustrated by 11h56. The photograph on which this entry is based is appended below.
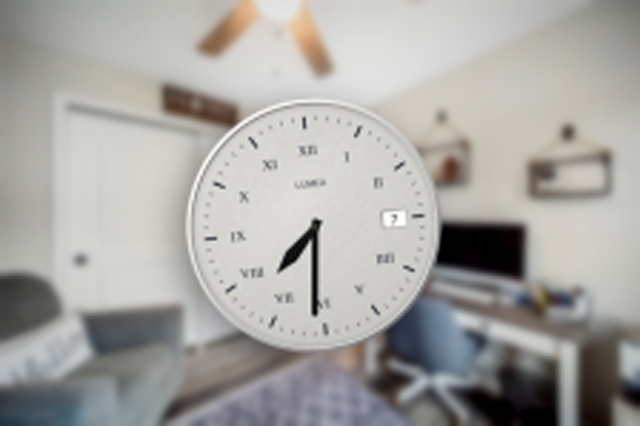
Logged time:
7h31
